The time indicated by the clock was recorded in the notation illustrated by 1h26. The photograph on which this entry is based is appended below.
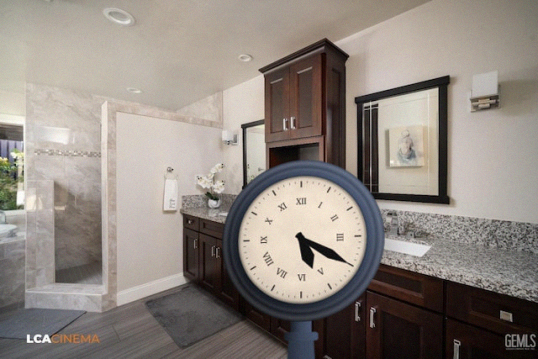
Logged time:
5h20
